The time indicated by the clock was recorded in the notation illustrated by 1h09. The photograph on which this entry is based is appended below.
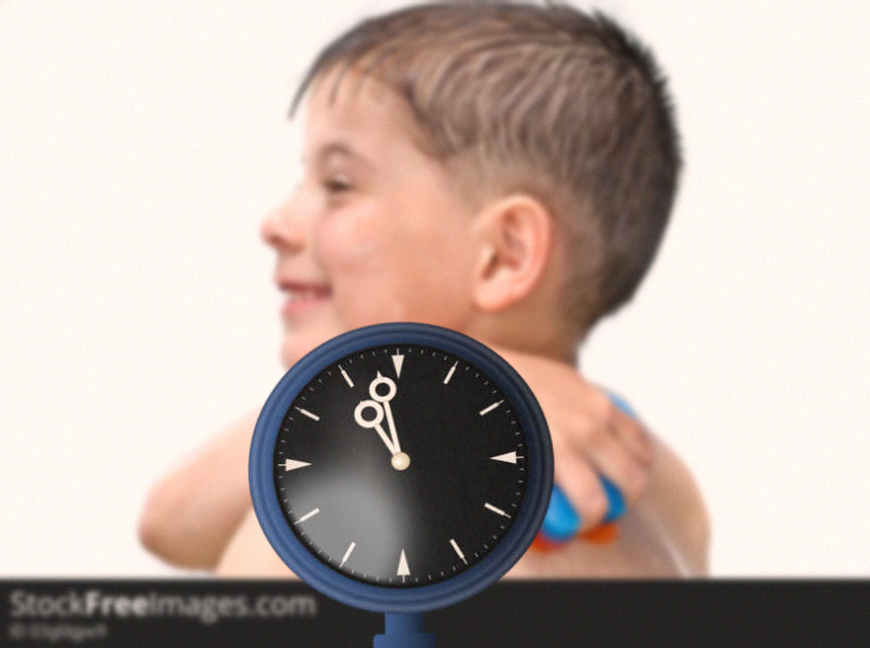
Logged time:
10h58
